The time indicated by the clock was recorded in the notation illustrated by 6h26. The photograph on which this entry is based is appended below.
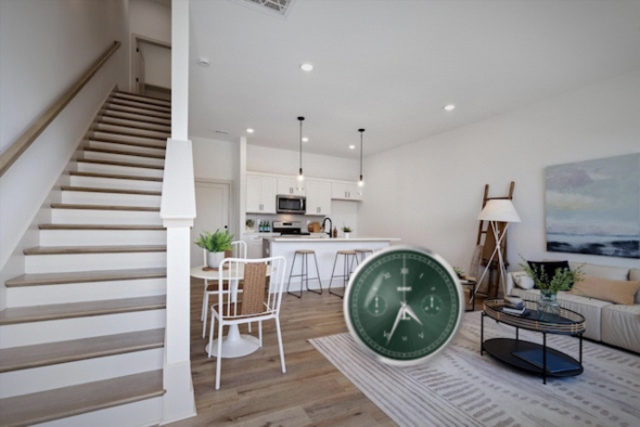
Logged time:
4h34
